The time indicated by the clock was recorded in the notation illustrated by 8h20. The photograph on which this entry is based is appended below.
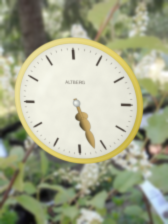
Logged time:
5h27
